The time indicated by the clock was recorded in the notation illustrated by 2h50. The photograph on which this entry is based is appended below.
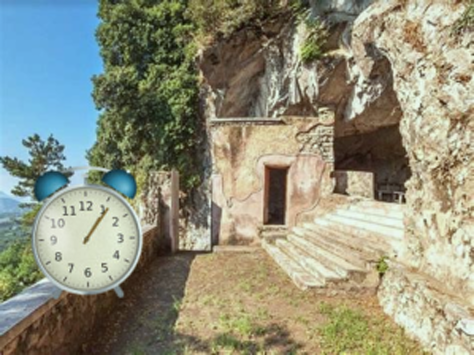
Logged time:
1h06
